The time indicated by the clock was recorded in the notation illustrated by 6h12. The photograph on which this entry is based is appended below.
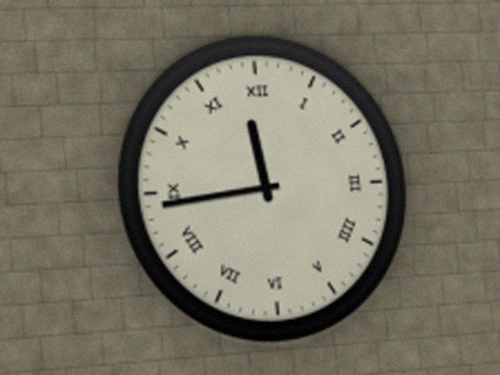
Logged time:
11h44
